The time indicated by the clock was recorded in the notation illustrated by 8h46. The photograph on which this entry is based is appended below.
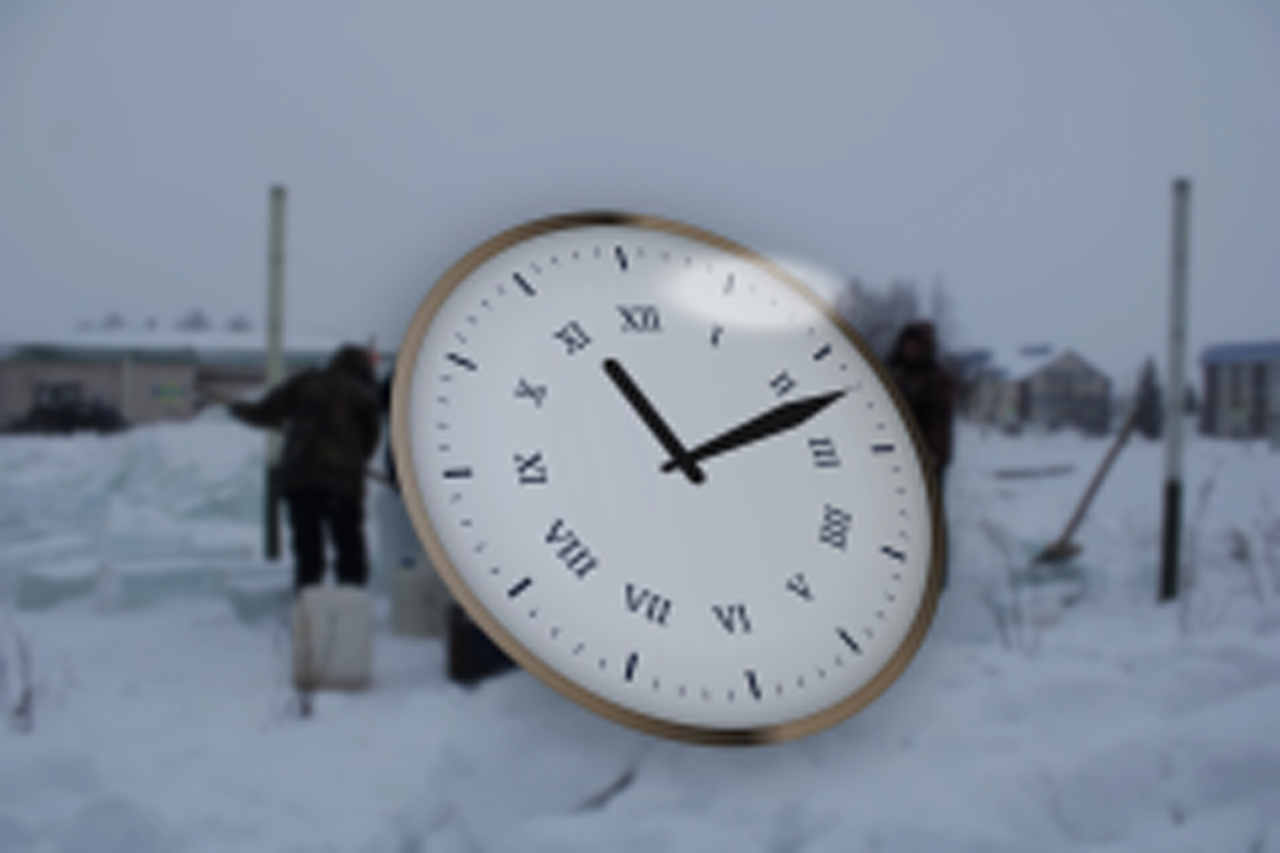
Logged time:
11h12
